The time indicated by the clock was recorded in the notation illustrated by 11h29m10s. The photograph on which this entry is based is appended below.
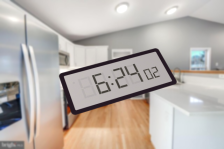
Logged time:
6h24m02s
